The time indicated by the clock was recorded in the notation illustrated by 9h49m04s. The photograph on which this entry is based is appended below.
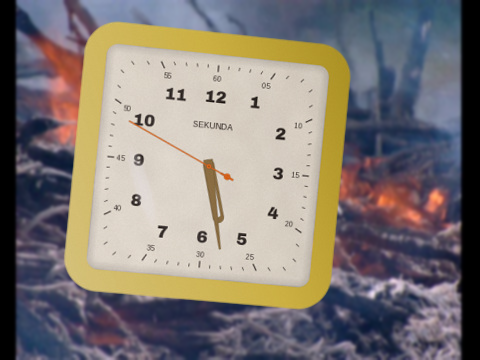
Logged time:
5h27m49s
